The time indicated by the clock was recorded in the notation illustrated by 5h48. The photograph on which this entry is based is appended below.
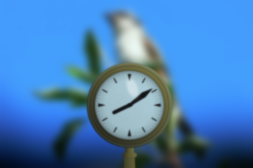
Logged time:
8h09
